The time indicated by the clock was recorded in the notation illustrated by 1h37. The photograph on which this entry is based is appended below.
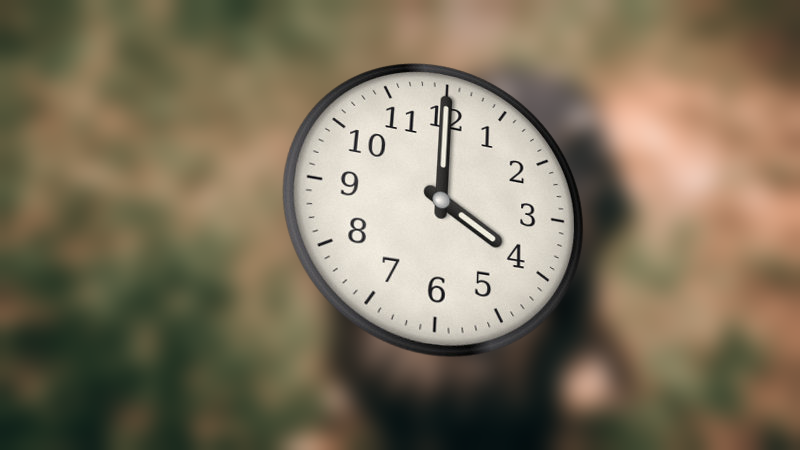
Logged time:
4h00
